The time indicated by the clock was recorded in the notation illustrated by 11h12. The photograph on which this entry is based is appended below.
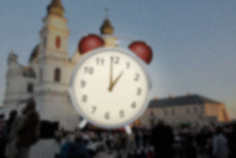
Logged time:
12h59
